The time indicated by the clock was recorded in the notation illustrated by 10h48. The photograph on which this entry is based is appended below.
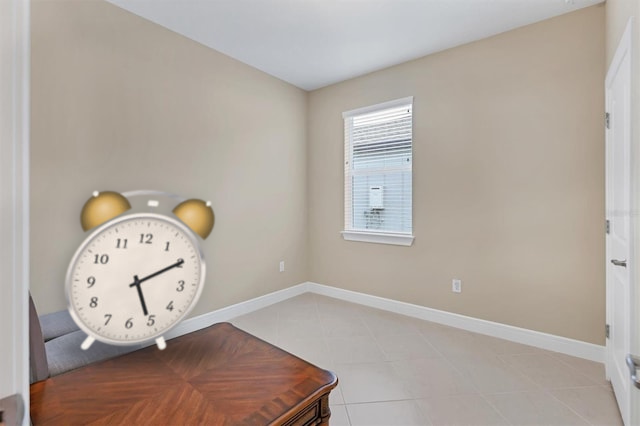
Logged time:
5h10
